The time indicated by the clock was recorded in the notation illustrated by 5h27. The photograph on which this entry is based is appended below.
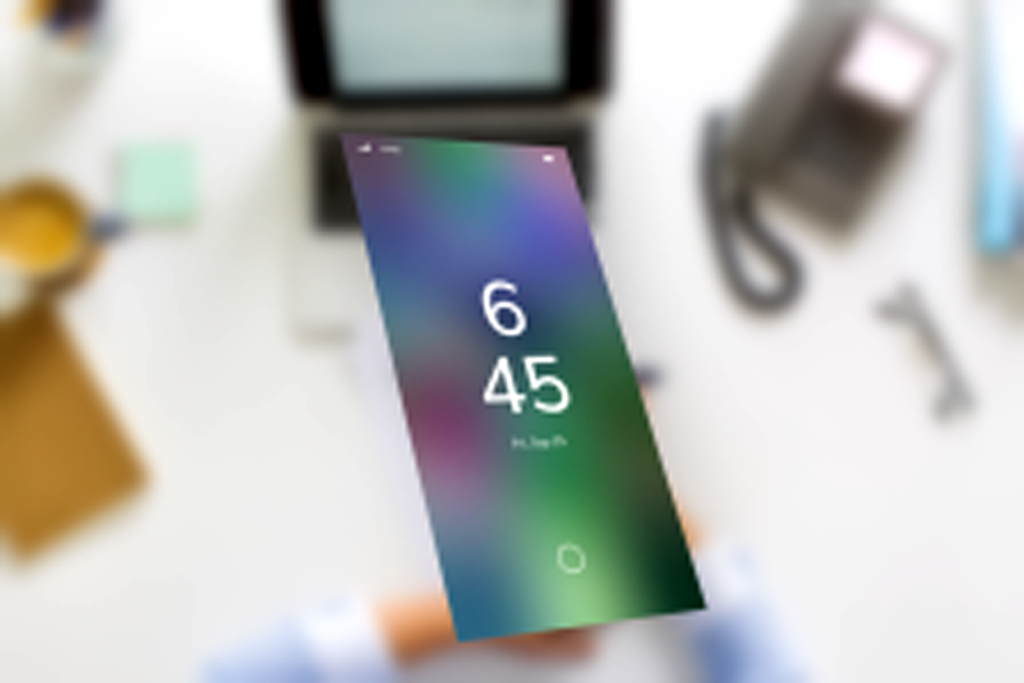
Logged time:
6h45
